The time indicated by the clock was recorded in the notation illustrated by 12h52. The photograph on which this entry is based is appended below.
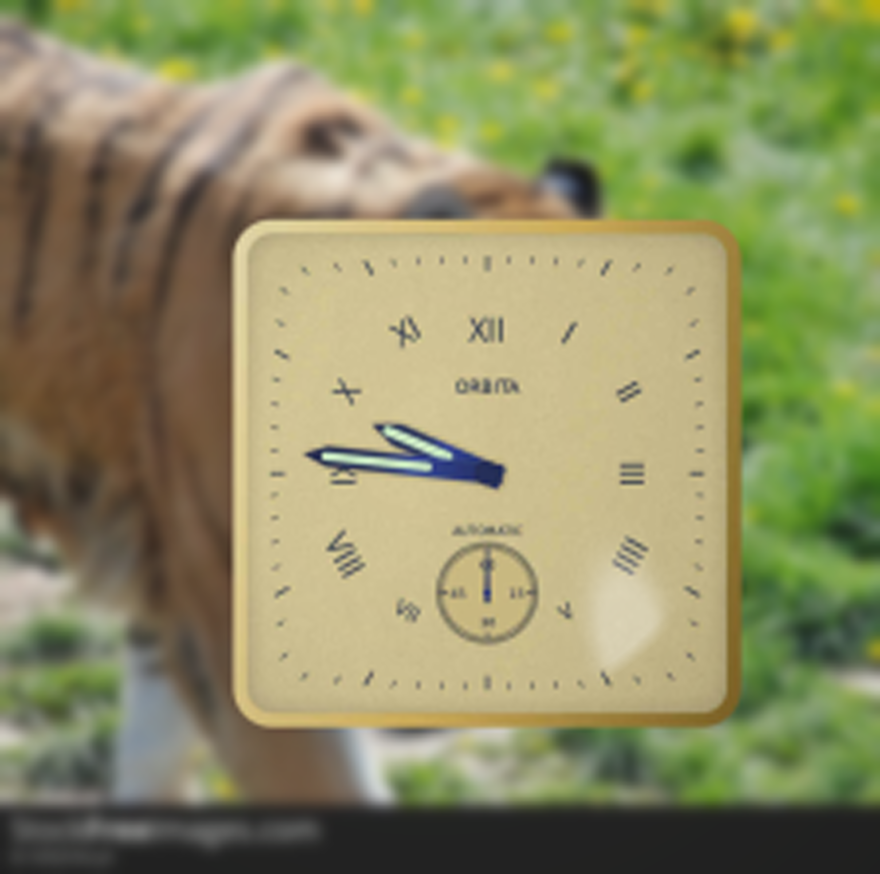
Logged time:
9h46
